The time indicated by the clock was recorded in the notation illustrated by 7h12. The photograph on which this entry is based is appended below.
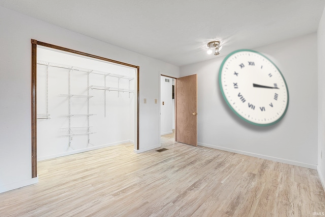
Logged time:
3h16
